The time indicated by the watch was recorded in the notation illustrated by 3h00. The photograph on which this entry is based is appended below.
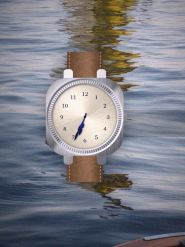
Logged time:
6h34
